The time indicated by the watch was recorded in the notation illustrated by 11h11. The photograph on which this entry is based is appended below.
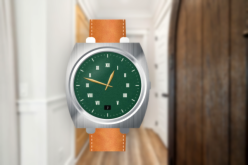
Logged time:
12h48
